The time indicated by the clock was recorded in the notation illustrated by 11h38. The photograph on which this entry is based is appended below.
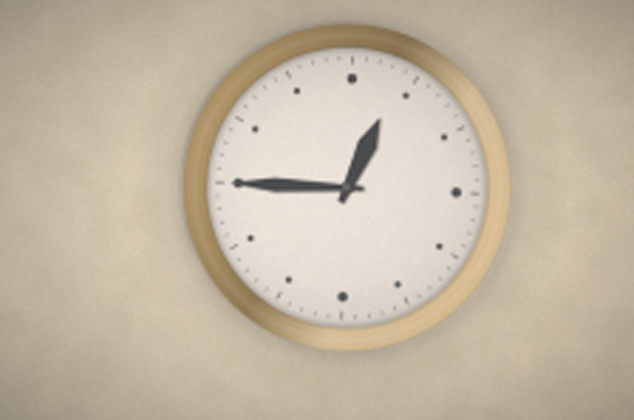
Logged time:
12h45
